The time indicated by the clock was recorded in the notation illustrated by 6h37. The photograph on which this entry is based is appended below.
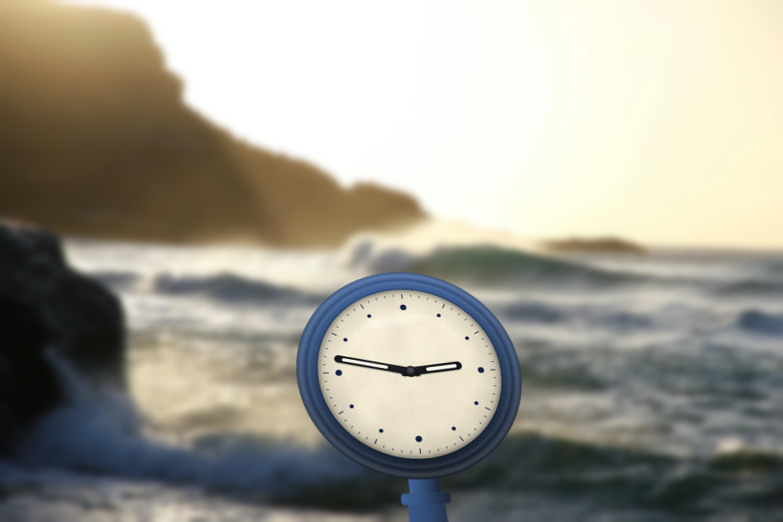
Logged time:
2h47
